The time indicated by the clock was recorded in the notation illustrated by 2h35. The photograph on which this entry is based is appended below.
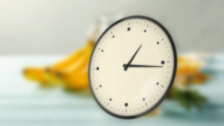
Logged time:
1h16
